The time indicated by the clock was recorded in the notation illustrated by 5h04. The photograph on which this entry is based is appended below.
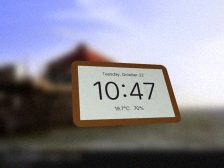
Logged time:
10h47
